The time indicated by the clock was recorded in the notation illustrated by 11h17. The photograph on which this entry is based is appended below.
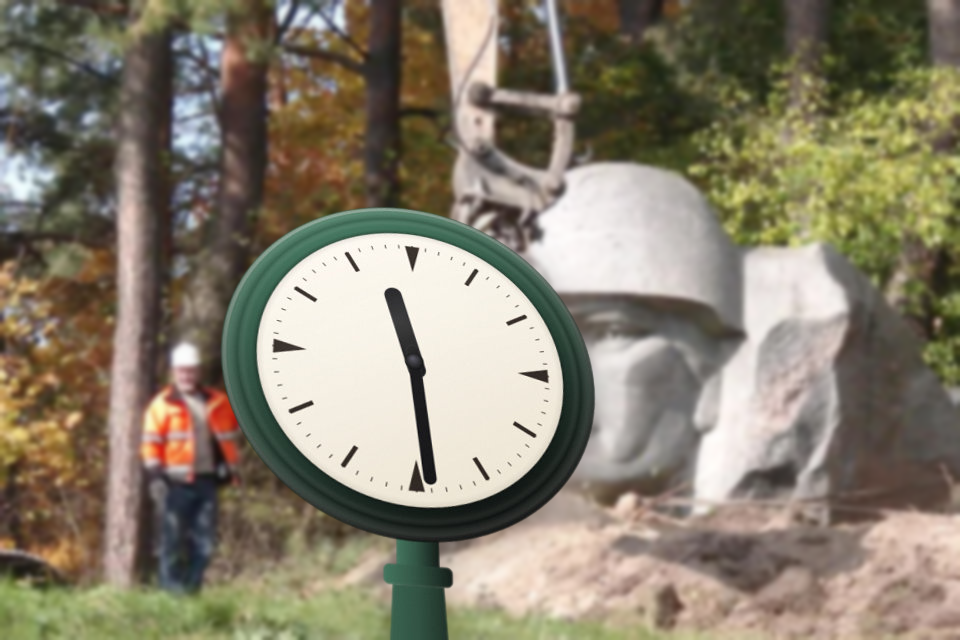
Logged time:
11h29
